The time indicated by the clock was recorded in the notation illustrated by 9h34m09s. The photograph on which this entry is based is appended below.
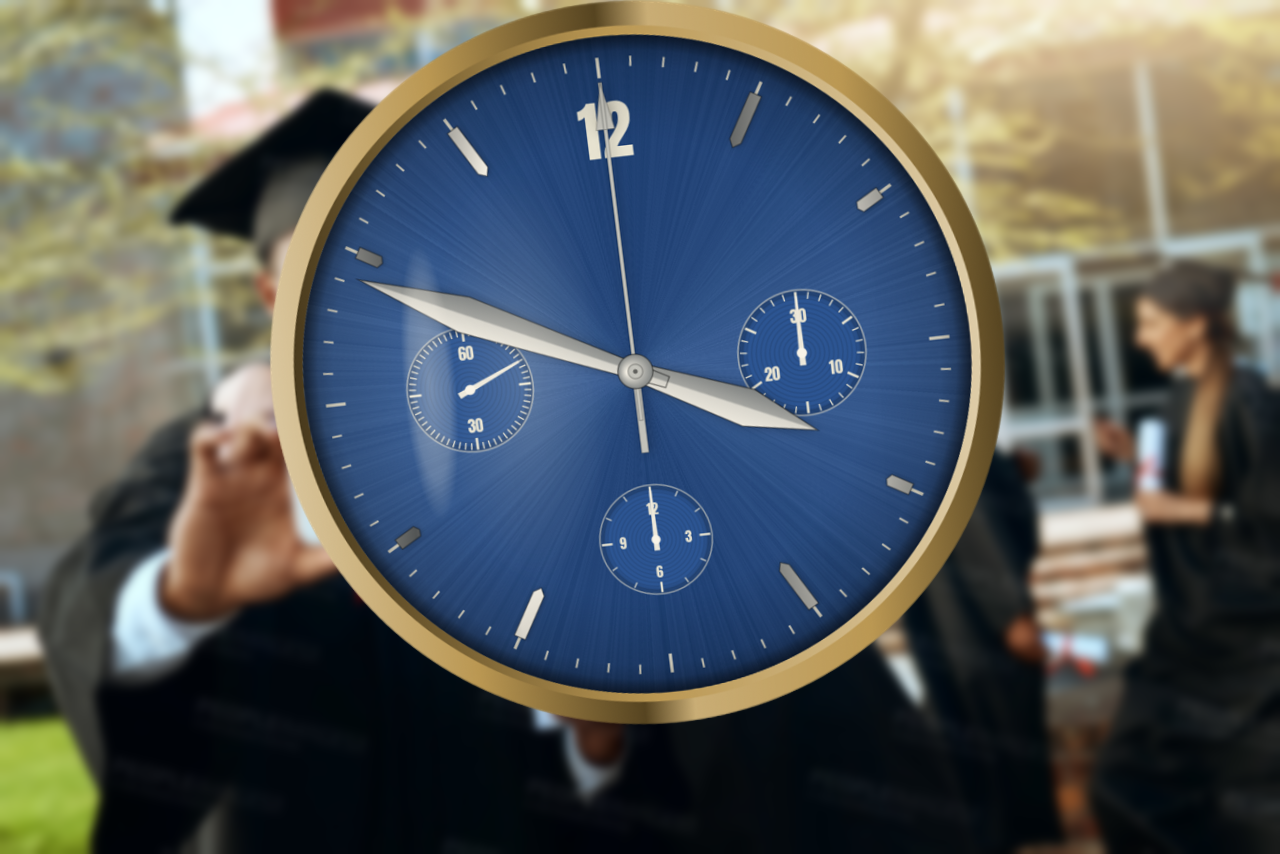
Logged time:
3h49m11s
